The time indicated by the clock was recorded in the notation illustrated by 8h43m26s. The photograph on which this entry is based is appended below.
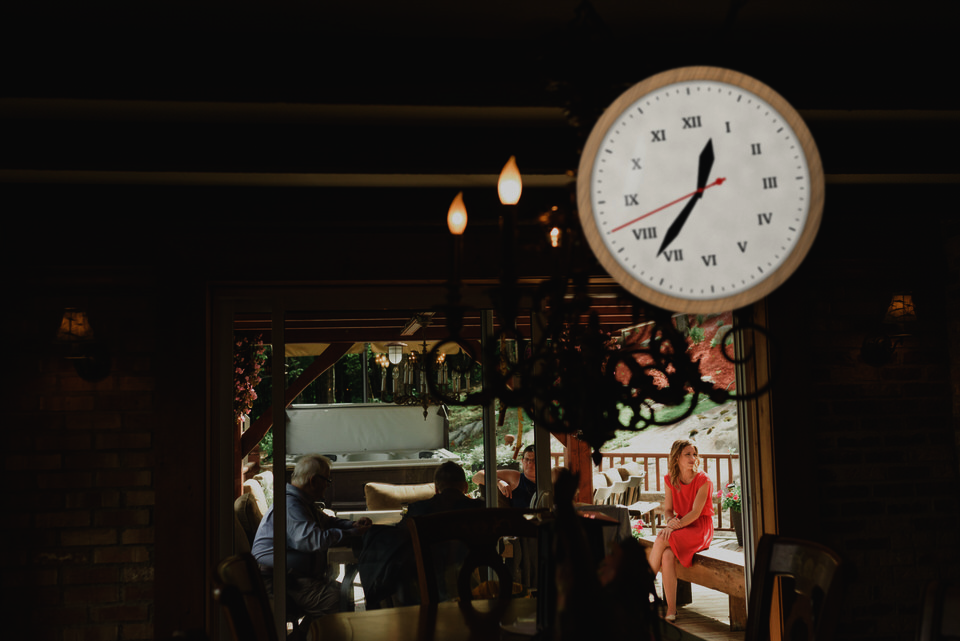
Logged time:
12h36m42s
